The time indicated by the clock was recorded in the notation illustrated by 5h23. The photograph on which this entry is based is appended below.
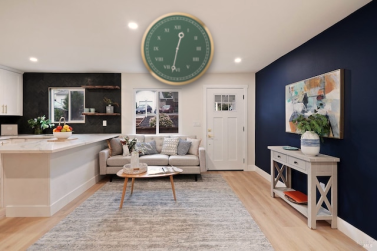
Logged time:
12h32
